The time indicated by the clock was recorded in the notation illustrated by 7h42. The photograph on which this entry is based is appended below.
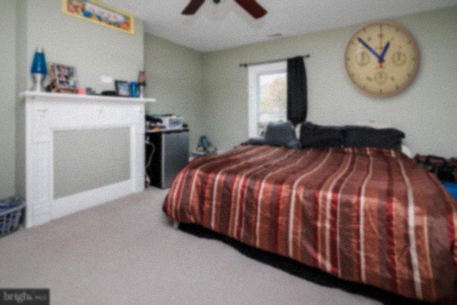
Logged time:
12h52
